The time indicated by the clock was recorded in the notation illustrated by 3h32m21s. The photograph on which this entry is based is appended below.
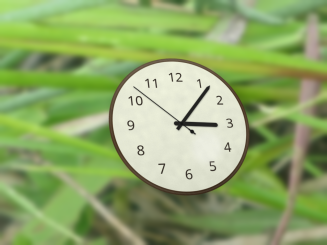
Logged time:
3h06m52s
